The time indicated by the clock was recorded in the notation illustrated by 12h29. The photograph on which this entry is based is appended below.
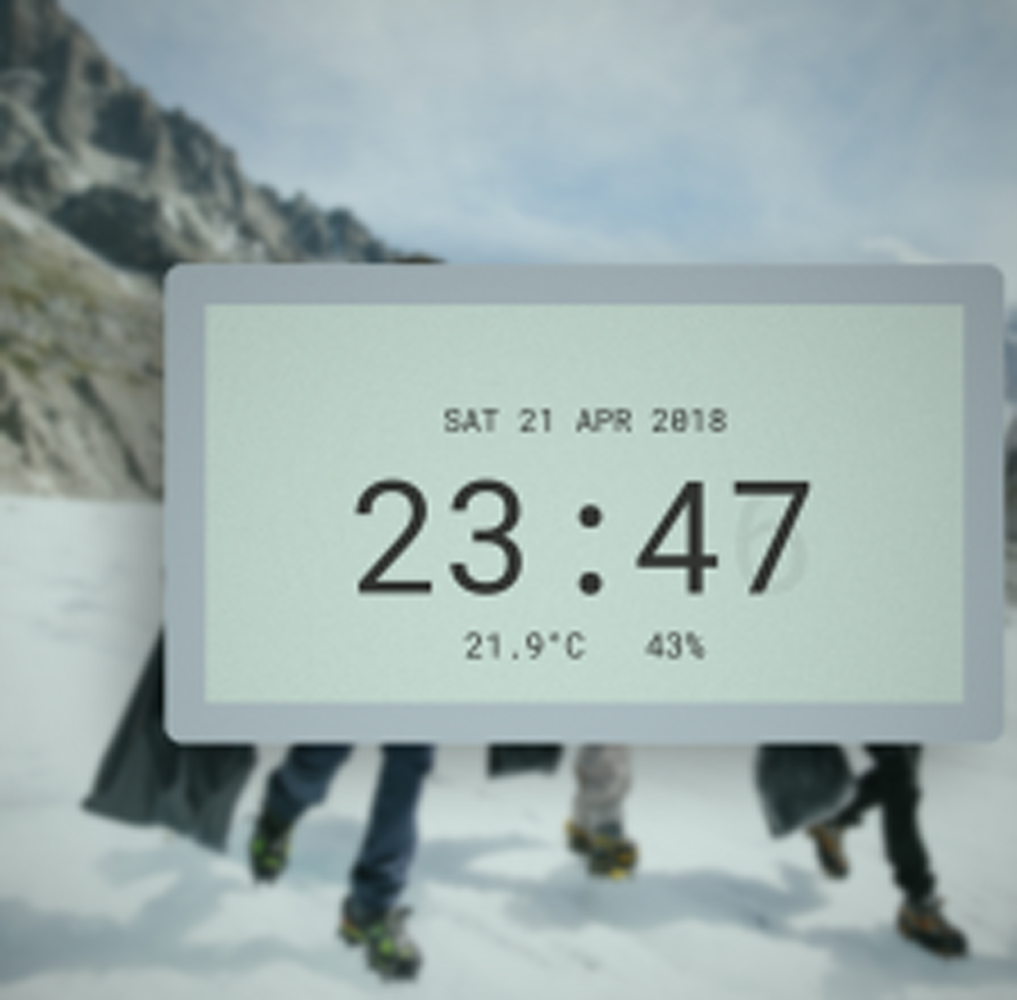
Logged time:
23h47
